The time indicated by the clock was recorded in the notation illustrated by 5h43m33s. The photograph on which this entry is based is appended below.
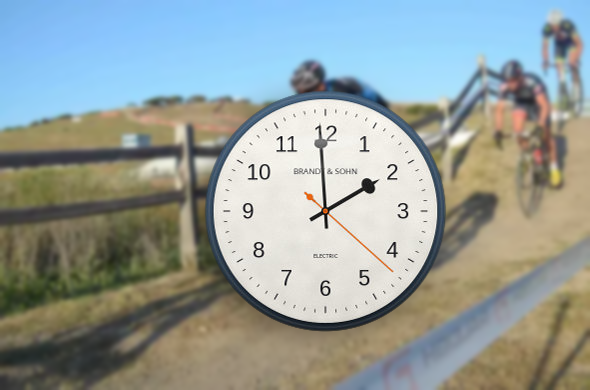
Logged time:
1h59m22s
